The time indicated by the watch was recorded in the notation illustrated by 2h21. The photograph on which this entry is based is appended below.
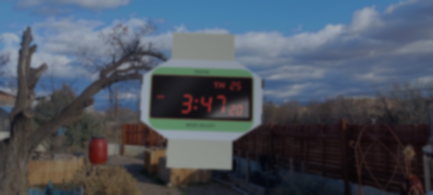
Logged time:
3h47
